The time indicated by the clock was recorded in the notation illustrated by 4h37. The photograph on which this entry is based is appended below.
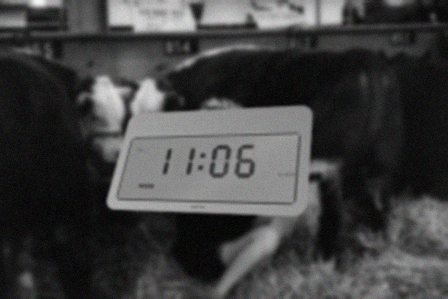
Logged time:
11h06
